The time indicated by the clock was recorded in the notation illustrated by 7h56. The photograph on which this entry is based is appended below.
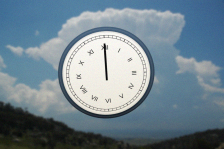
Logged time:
12h00
